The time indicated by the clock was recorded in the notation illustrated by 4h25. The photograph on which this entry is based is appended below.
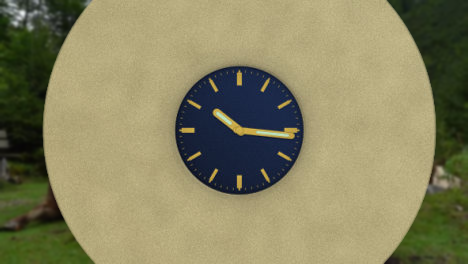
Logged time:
10h16
